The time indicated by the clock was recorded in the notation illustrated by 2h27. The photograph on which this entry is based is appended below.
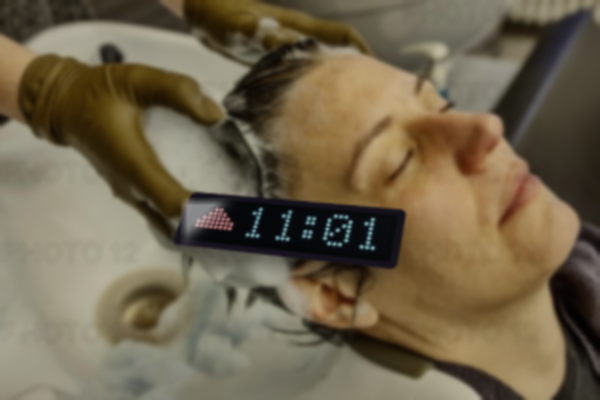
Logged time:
11h01
